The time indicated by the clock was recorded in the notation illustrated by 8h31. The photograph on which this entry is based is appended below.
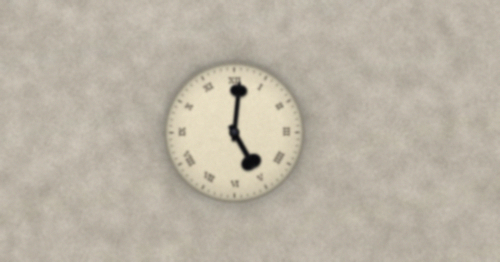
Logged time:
5h01
